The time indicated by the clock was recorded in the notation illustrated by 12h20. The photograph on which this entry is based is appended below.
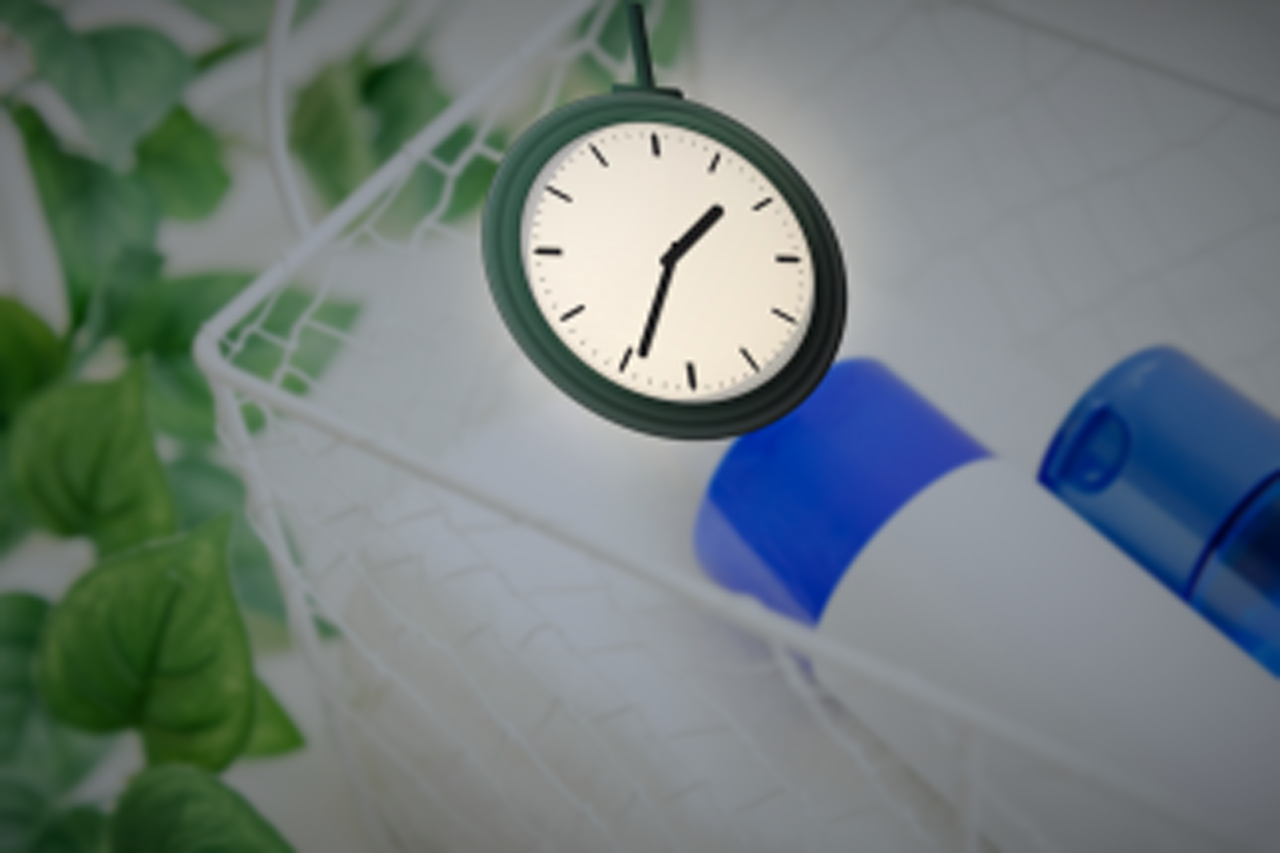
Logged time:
1h34
